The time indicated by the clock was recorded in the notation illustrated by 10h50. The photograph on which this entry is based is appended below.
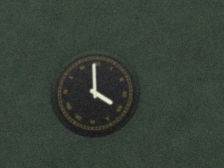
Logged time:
3h59
